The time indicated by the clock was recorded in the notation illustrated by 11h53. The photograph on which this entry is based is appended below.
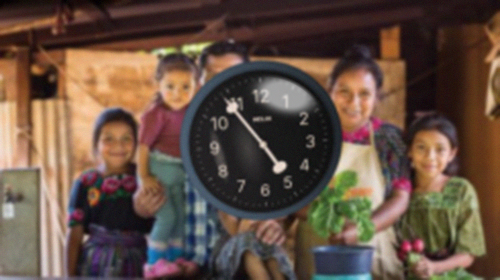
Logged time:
4h54
